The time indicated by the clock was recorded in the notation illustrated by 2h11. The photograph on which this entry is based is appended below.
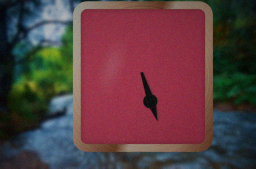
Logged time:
5h27
